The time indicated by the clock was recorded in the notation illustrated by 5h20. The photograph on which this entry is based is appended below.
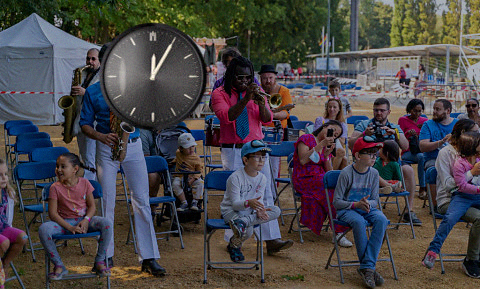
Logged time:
12h05
